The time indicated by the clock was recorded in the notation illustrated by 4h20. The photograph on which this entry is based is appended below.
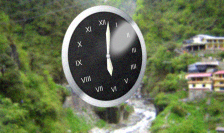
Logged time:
6h02
